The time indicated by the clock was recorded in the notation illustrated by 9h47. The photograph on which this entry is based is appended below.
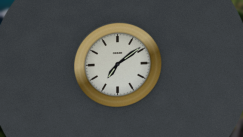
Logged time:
7h09
